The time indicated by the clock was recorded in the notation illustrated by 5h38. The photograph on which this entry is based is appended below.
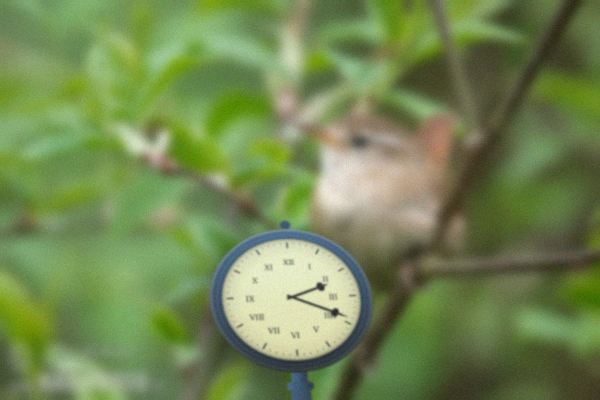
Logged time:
2h19
